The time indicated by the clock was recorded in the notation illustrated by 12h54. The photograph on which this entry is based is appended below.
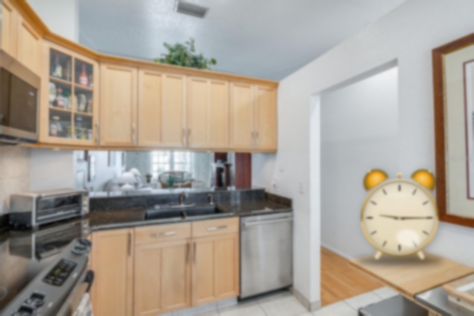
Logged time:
9h15
